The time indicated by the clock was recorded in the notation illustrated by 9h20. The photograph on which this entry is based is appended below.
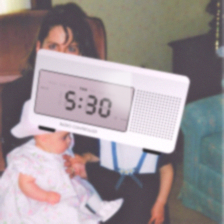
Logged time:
5h30
